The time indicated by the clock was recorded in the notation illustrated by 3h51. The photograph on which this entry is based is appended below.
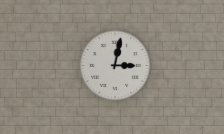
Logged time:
3h02
